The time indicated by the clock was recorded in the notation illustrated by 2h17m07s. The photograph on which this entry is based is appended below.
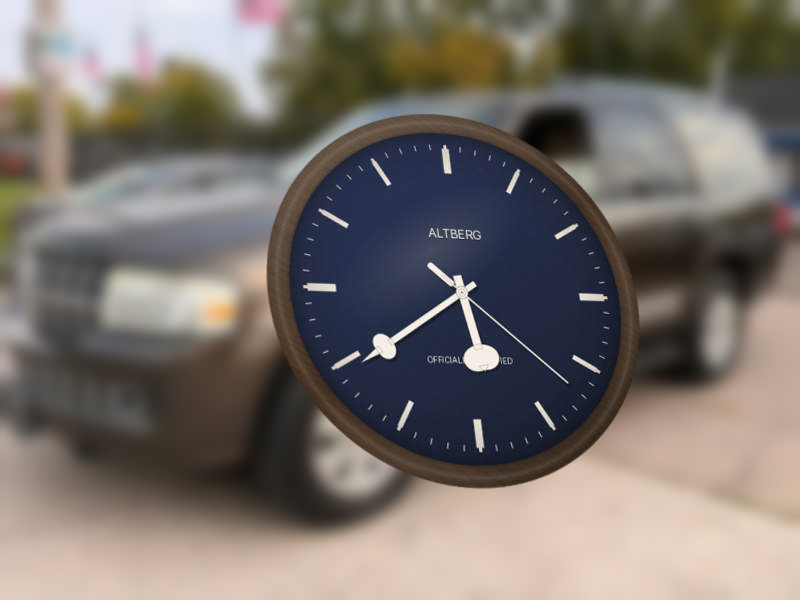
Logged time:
5h39m22s
